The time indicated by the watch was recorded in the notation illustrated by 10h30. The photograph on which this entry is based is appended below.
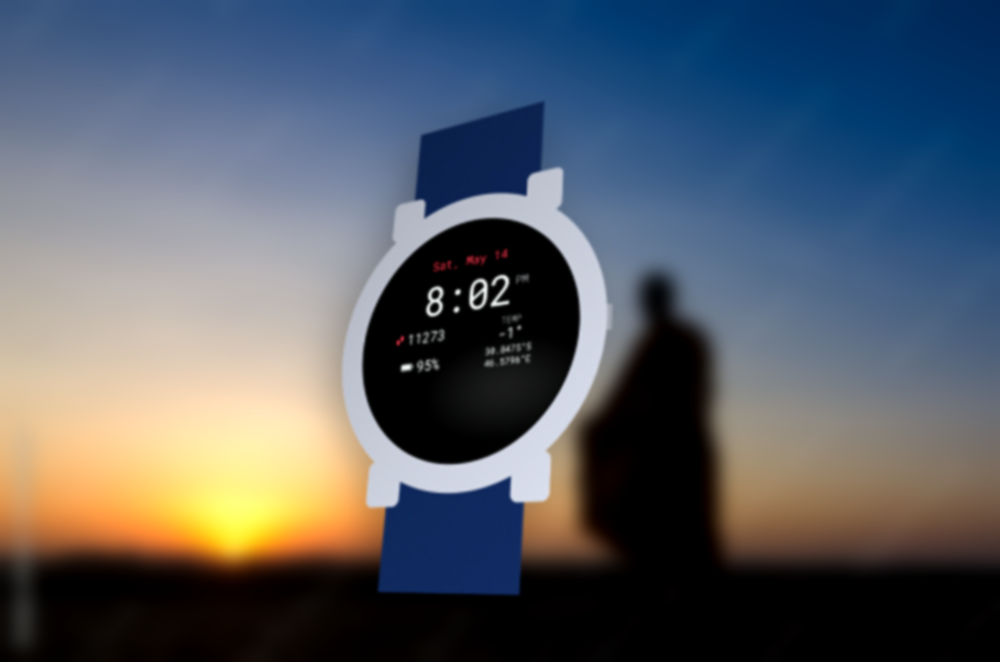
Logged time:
8h02
